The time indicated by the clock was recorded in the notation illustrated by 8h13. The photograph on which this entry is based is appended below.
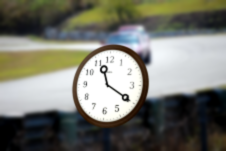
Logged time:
11h20
